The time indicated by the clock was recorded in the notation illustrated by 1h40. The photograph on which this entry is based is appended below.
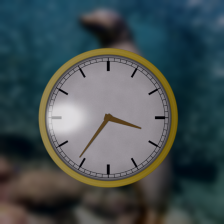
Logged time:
3h36
